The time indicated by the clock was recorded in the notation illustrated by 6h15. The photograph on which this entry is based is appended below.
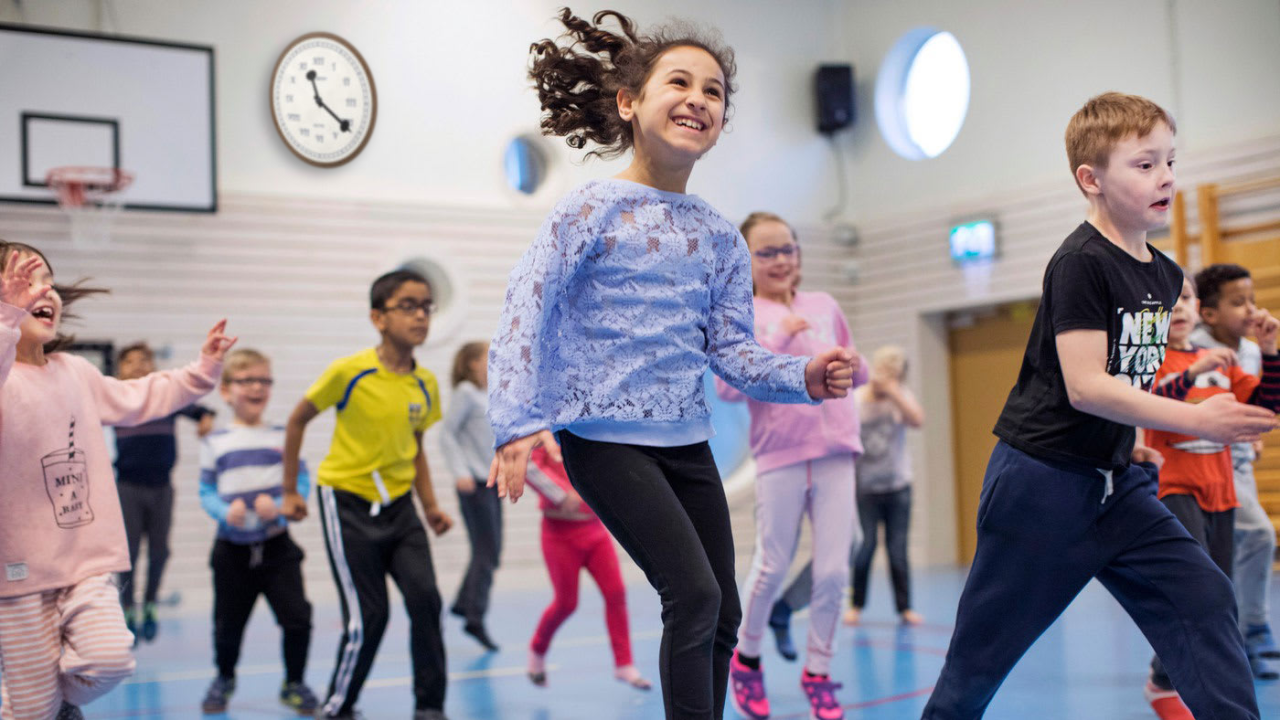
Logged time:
11h21
